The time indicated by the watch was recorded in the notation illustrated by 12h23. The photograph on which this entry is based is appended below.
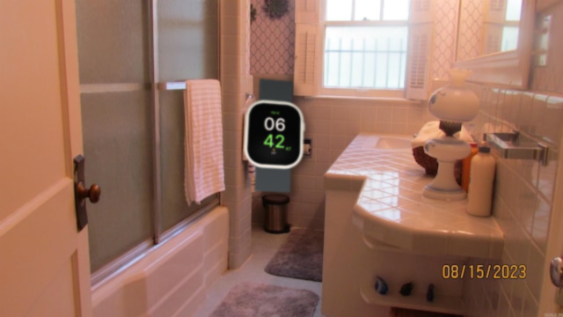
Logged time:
6h42
